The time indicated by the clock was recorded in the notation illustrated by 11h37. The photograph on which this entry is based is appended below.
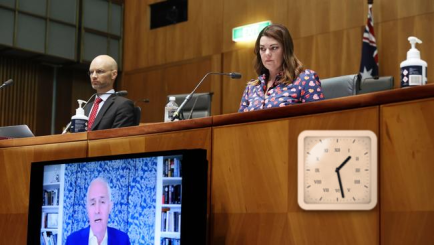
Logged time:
1h28
